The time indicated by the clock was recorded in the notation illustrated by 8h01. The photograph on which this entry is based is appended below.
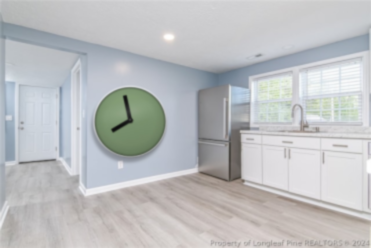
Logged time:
7h58
